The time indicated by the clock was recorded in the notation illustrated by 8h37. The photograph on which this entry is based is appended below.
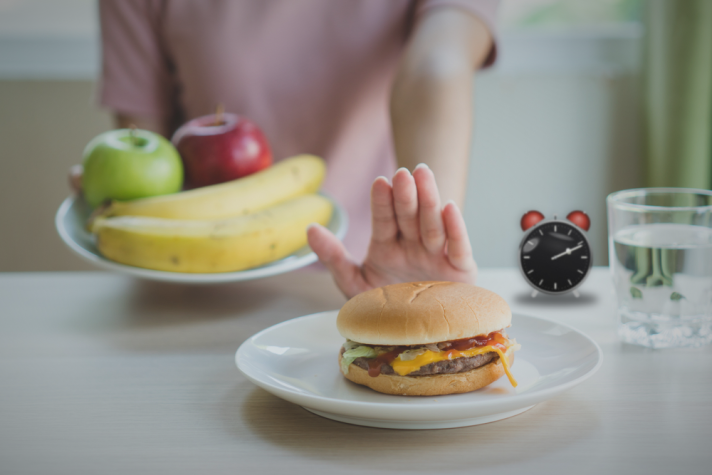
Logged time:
2h11
